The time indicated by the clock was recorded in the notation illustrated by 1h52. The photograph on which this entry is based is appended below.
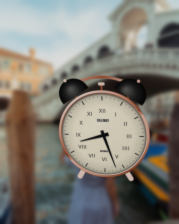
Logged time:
8h27
